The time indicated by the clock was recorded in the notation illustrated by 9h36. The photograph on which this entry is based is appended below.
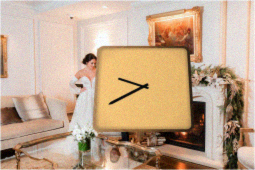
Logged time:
9h40
